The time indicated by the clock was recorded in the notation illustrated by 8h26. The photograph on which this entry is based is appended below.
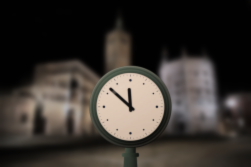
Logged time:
11h52
